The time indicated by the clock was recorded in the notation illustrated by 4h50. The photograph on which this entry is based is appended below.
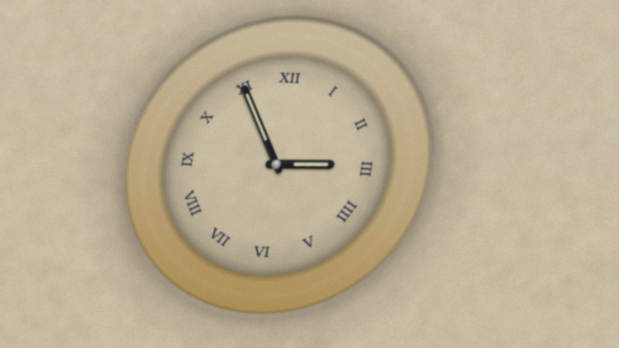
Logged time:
2h55
